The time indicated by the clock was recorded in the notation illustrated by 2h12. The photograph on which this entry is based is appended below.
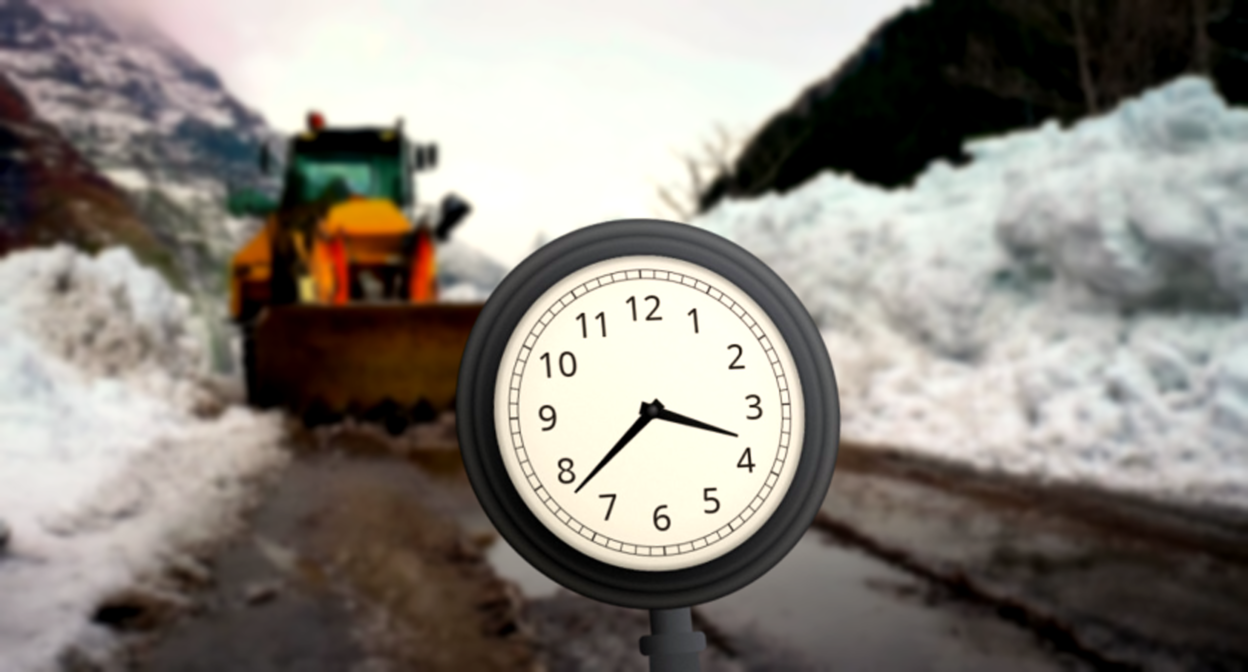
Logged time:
3h38
